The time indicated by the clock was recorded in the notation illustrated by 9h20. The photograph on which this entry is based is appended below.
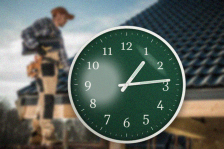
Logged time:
1h14
